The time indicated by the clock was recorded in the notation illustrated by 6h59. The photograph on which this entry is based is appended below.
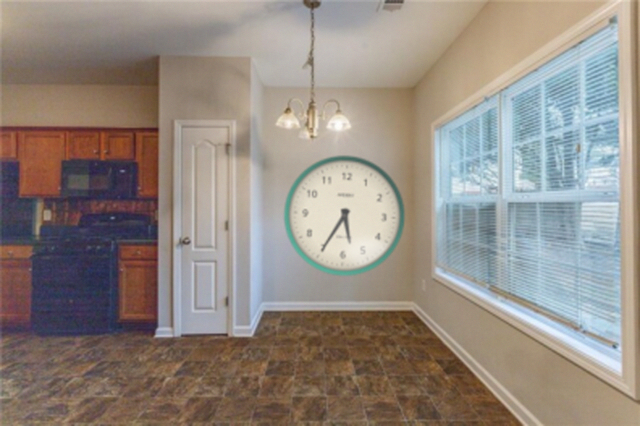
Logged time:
5h35
